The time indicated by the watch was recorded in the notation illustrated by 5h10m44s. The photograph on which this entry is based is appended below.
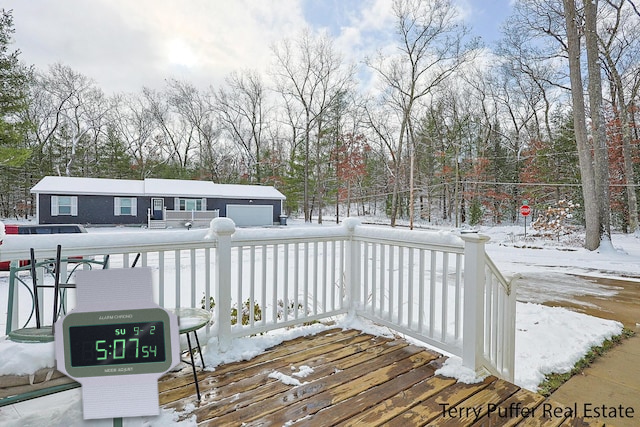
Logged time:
5h07m54s
